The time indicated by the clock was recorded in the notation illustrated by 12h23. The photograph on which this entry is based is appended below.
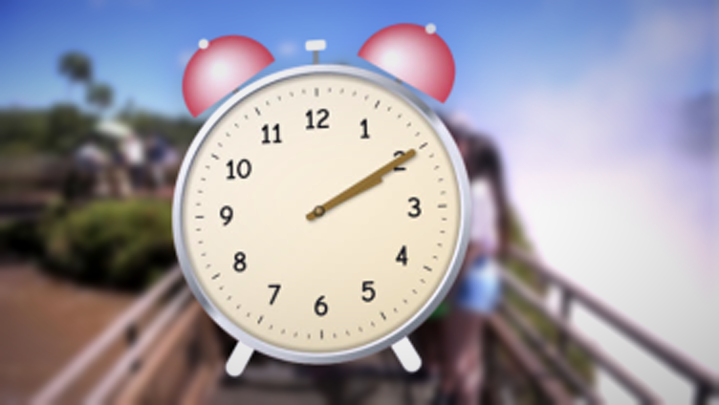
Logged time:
2h10
